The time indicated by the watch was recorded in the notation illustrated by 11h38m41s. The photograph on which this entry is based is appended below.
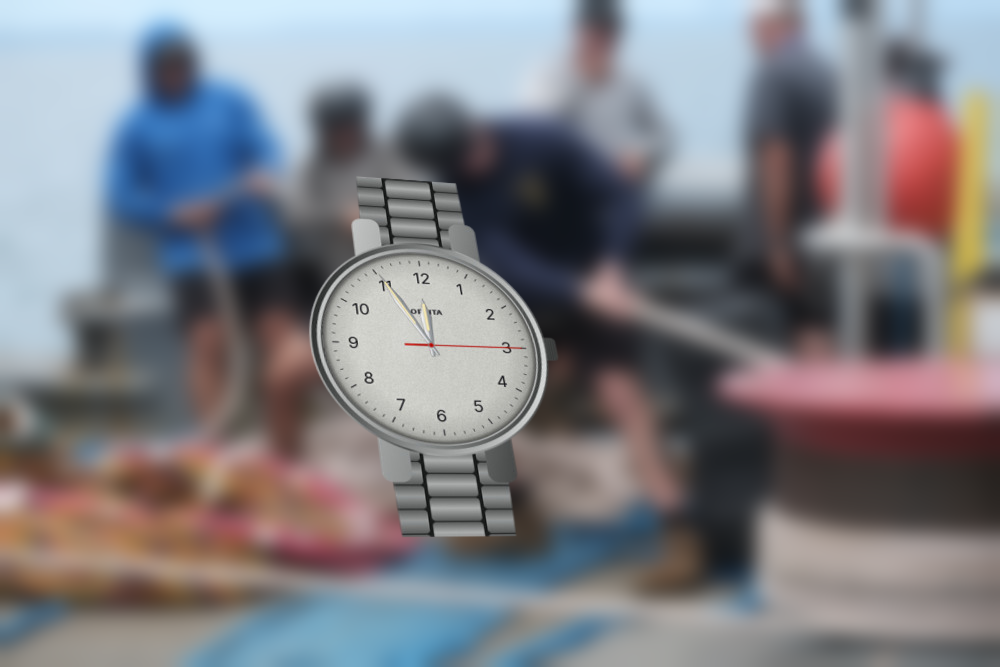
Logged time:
11h55m15s
